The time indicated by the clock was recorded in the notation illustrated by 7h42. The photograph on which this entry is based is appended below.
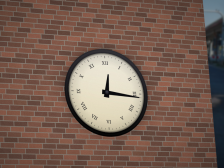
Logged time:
12h16
